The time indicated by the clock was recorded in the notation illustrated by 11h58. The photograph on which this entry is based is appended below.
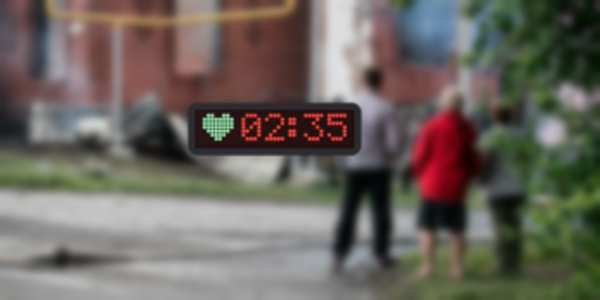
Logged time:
2h35
